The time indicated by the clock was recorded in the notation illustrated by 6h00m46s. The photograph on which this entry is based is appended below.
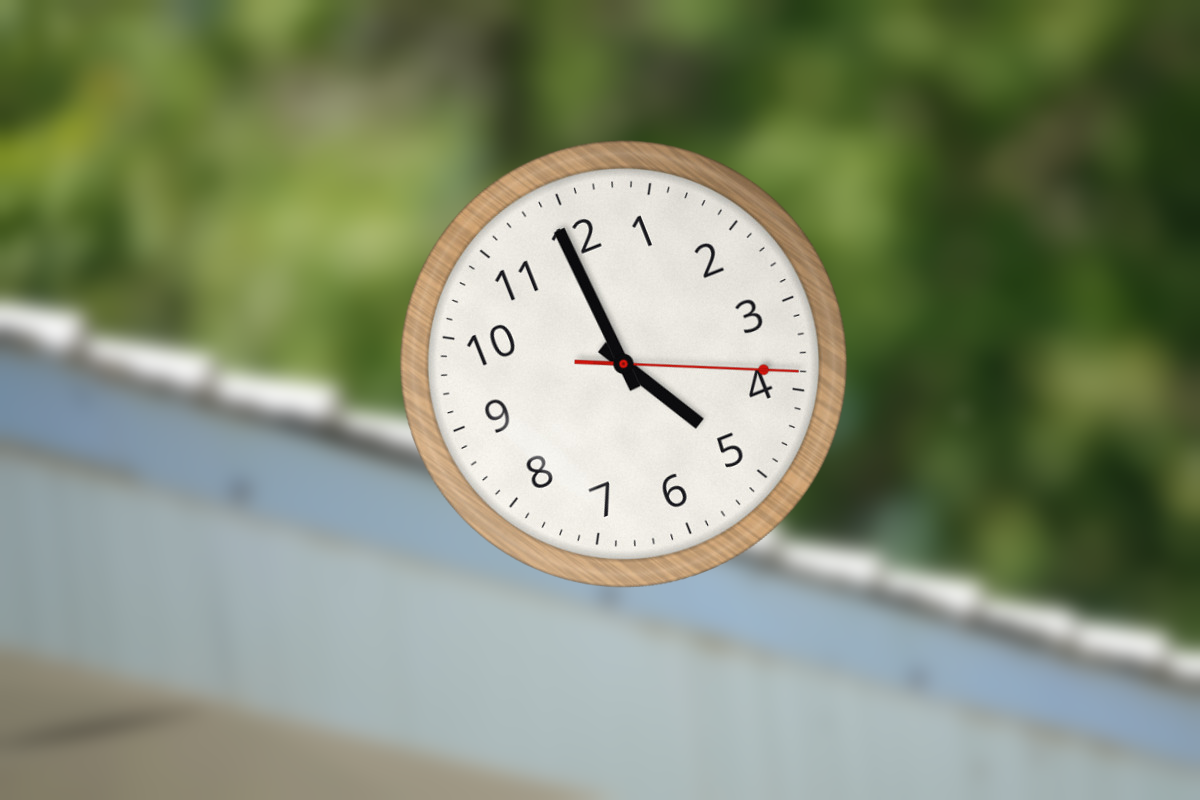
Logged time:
4h59m19s
